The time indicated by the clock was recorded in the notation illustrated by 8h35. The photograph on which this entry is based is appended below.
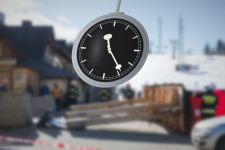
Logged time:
11h24
